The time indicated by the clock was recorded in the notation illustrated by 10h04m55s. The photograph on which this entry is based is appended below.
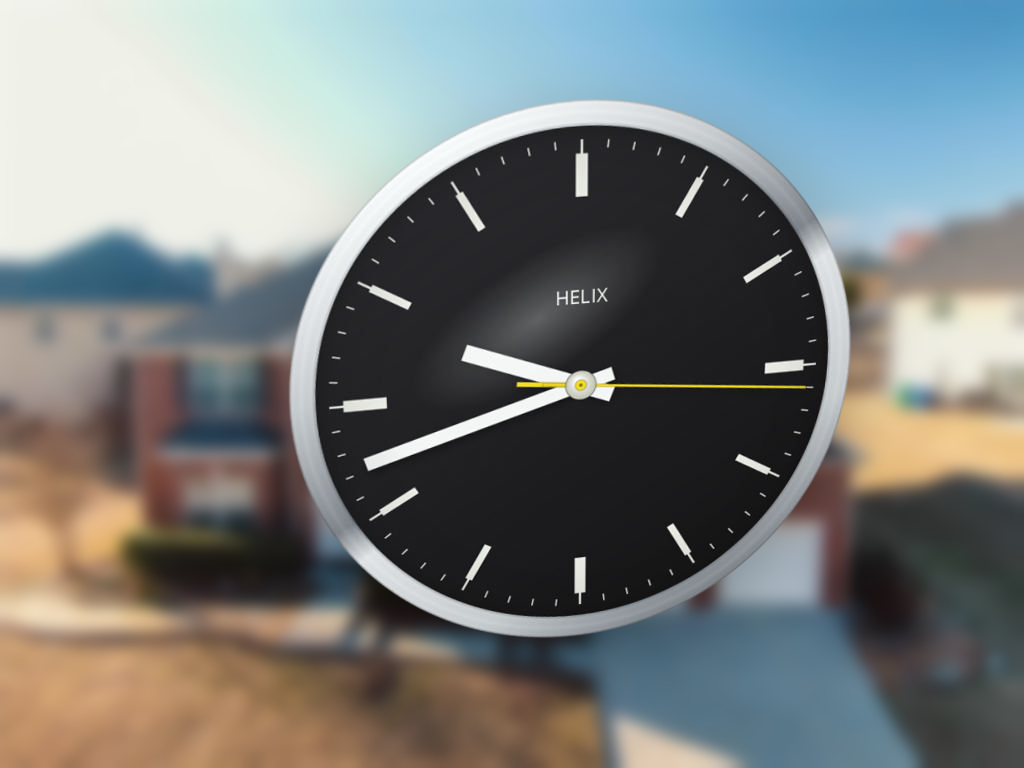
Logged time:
9h42m16s
